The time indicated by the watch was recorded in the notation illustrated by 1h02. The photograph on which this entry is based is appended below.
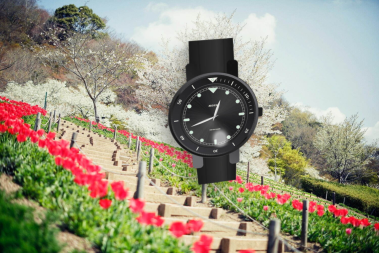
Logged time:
12h42
